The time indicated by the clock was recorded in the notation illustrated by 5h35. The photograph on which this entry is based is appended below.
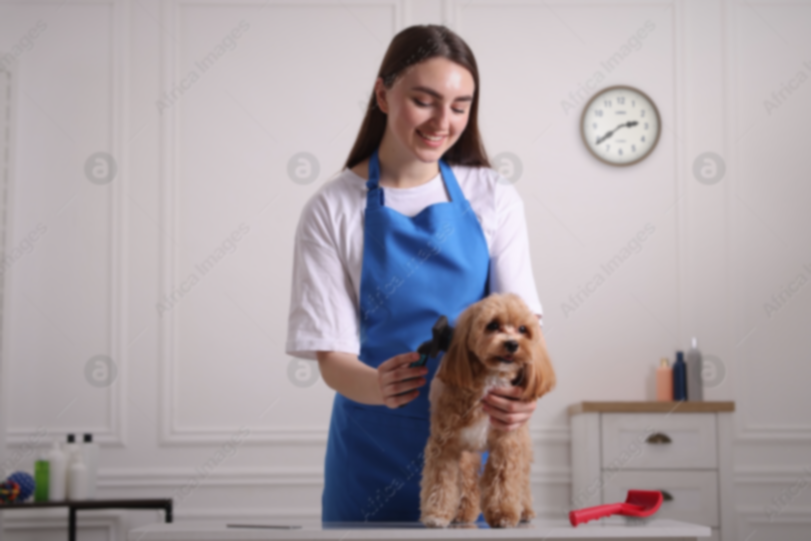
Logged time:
2h39
